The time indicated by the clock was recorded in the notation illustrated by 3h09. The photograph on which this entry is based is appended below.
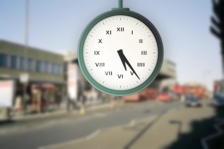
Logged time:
5h24
